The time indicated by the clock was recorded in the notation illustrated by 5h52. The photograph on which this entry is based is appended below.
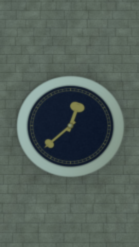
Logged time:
12h38
